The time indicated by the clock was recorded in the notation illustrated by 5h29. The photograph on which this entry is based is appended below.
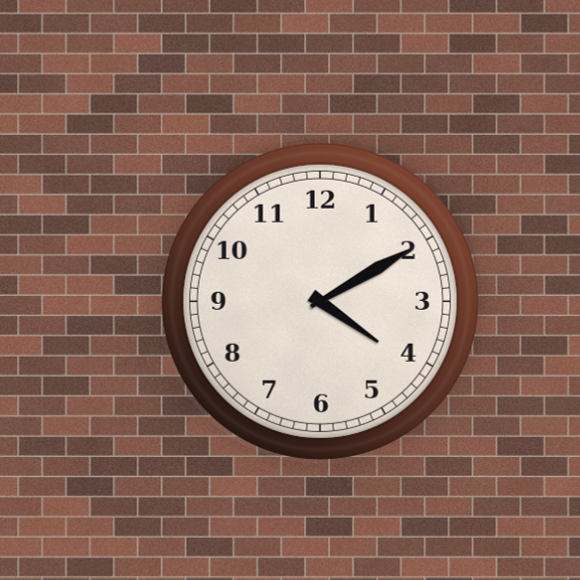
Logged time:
4h10
